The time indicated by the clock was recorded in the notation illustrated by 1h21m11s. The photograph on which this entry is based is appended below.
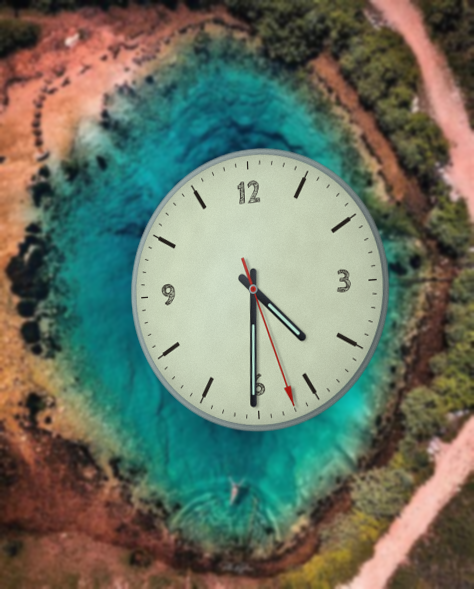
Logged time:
4h30m27s
